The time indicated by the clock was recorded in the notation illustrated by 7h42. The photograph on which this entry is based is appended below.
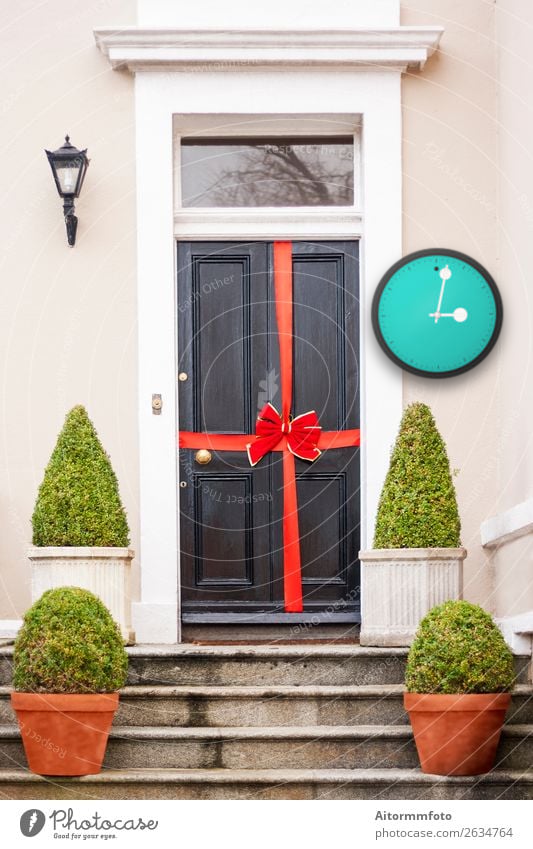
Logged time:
3h02
